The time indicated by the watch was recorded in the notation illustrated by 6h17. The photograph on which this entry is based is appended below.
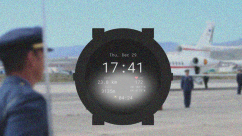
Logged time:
17h41
